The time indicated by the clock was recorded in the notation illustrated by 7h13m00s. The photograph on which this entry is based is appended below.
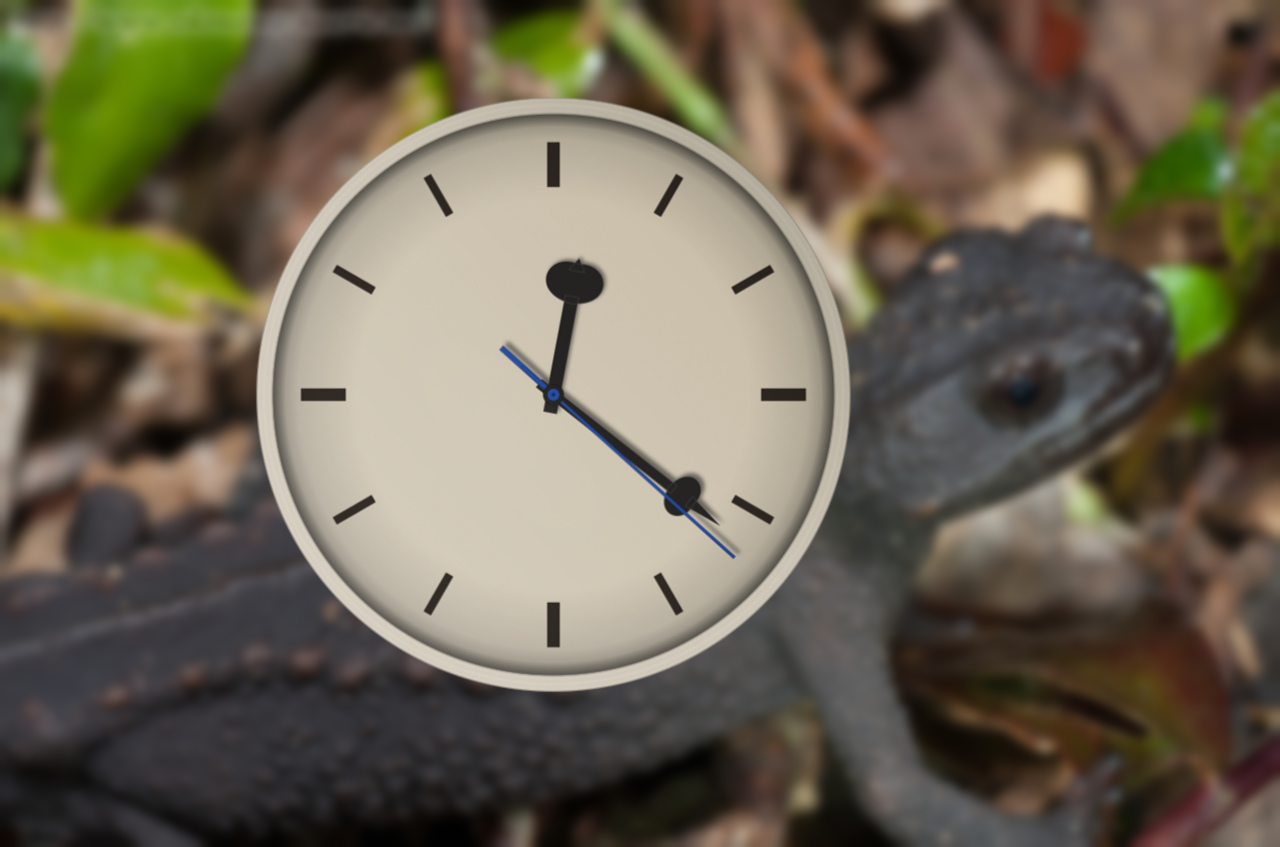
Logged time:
12h21m22s
